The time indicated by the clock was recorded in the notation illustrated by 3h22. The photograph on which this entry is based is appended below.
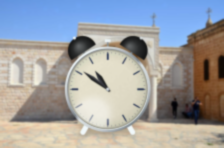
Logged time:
10h51
